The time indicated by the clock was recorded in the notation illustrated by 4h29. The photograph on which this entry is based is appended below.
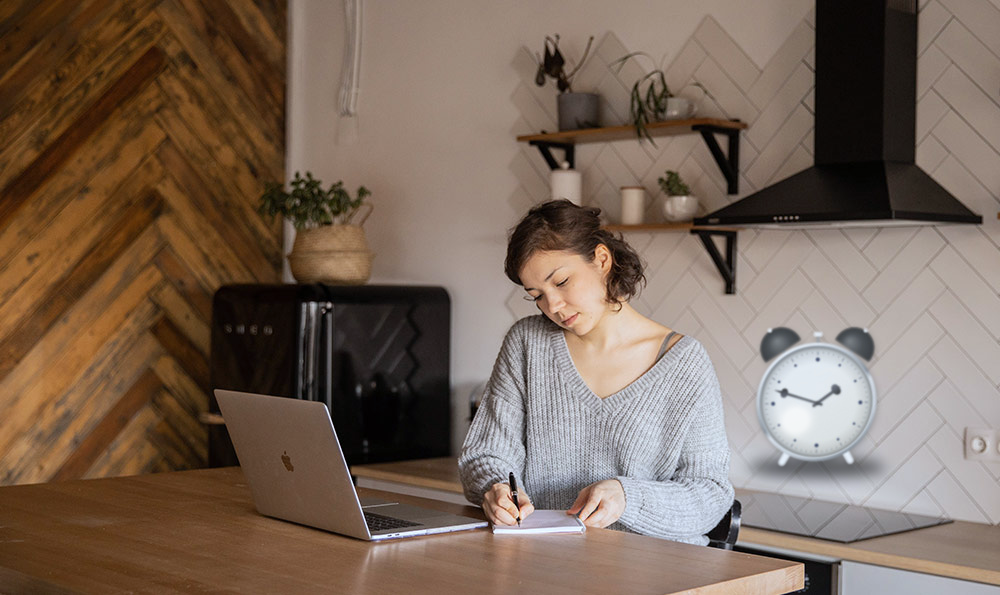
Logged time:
1h48
